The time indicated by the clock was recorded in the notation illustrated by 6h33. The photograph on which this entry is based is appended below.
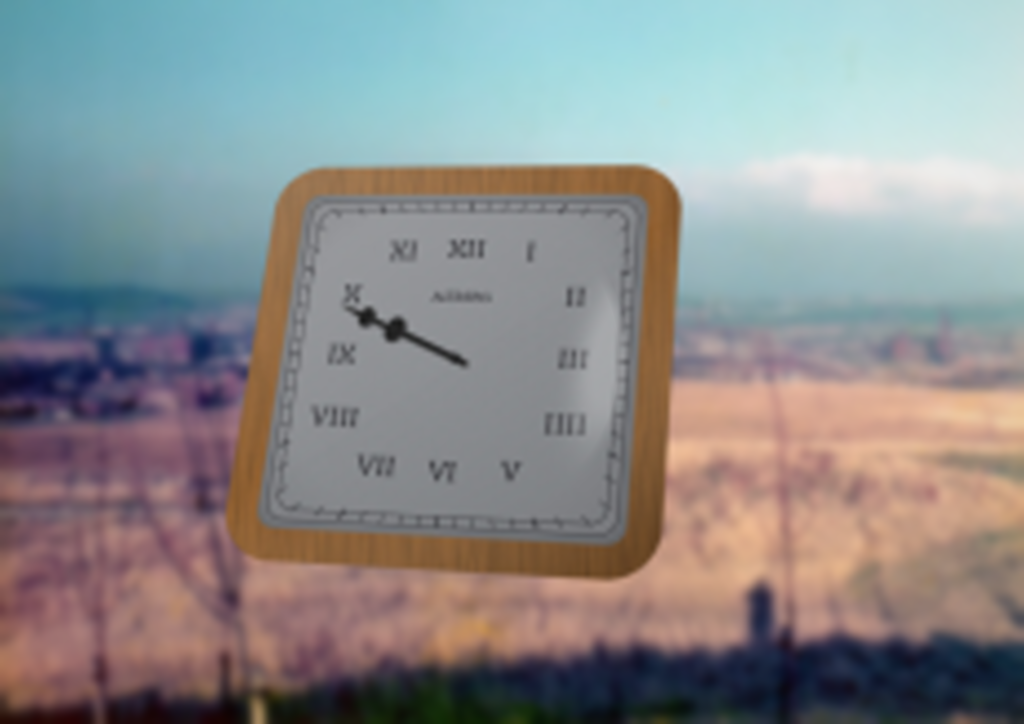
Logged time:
9h49
